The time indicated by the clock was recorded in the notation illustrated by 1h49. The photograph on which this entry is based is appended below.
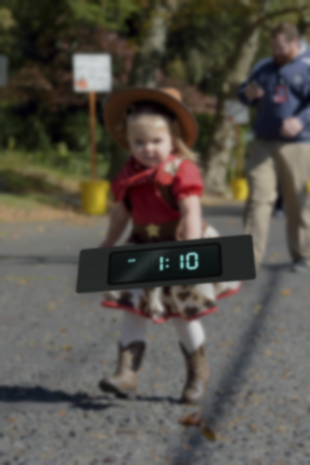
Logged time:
1h10
